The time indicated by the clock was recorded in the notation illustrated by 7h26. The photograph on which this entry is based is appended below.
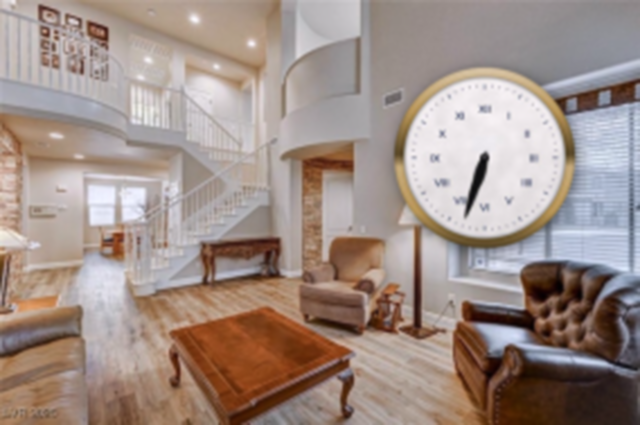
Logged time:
6h33
